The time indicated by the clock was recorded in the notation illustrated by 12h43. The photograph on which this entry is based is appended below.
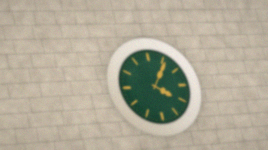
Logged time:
4h06
